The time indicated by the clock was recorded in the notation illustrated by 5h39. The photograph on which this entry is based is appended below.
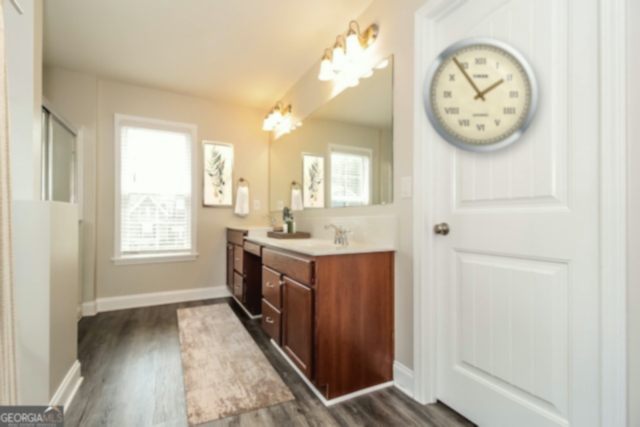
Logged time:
1h54
